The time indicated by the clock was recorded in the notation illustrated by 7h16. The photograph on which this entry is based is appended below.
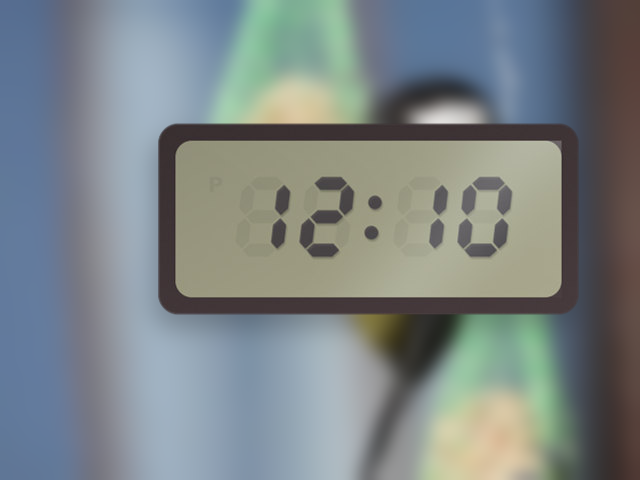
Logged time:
12h10
